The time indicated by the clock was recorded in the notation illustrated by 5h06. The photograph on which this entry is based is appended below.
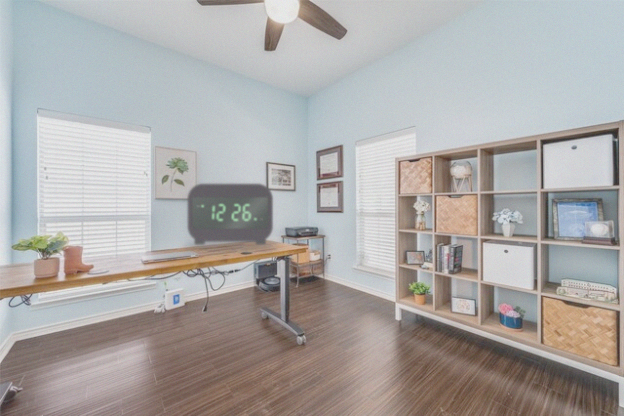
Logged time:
12h26
